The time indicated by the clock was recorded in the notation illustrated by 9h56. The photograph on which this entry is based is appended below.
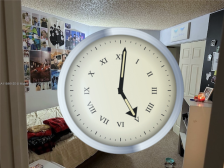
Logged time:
5h01
